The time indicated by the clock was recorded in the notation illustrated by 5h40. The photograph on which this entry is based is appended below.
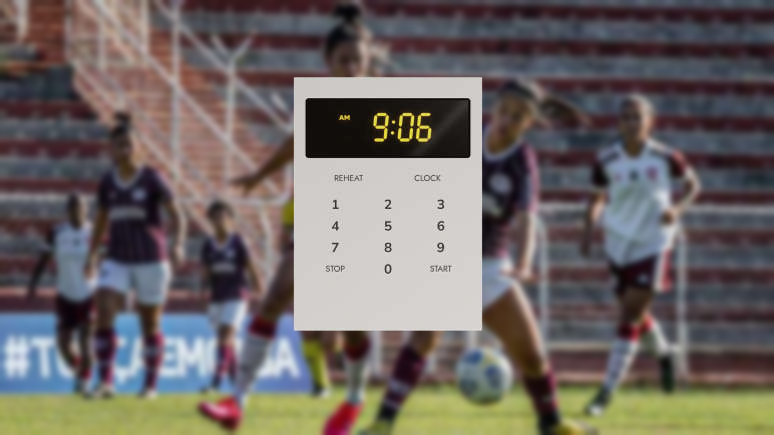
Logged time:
9h06
